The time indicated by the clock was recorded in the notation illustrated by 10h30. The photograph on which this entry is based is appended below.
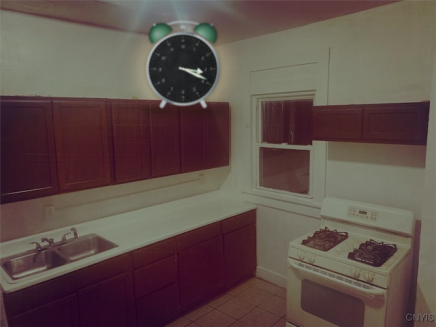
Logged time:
3h19
